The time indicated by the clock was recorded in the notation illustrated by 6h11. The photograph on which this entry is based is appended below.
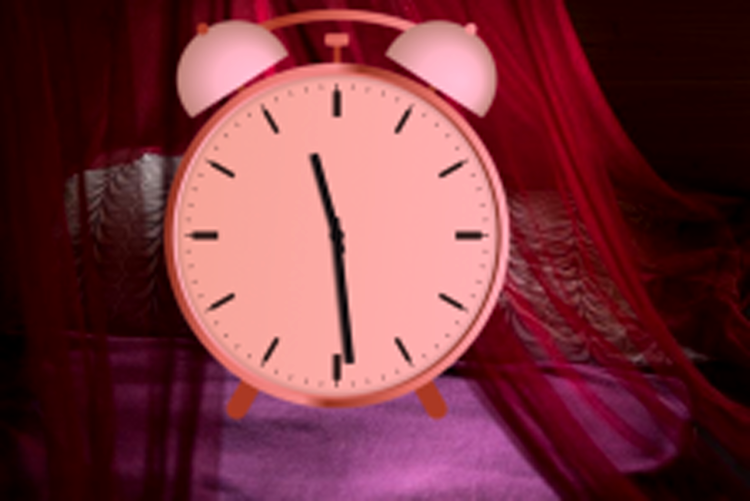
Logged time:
11h29
